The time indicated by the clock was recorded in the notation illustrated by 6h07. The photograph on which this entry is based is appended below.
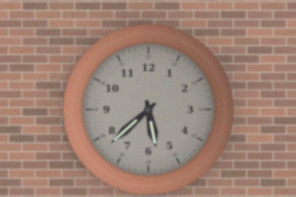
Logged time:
5h38
